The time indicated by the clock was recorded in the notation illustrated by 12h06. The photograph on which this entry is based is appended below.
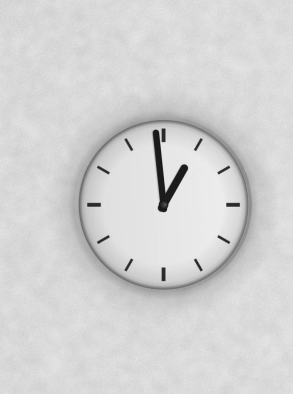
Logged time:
12h59
